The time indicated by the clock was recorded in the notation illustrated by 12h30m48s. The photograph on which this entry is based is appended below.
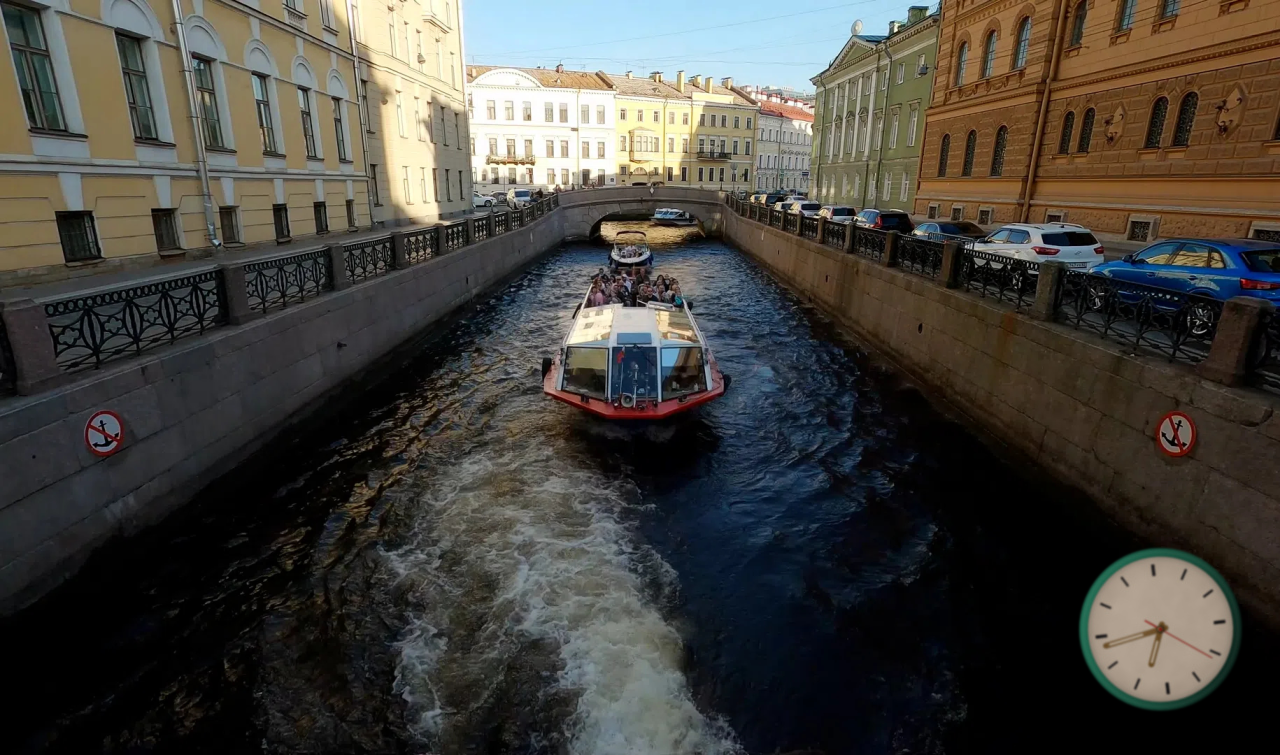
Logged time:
6h43m21s
